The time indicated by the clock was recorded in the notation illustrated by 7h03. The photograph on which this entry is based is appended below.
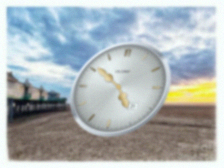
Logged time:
4h51
